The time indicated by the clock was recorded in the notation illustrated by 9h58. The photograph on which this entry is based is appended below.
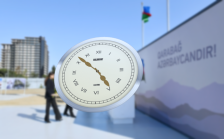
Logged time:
4h52
